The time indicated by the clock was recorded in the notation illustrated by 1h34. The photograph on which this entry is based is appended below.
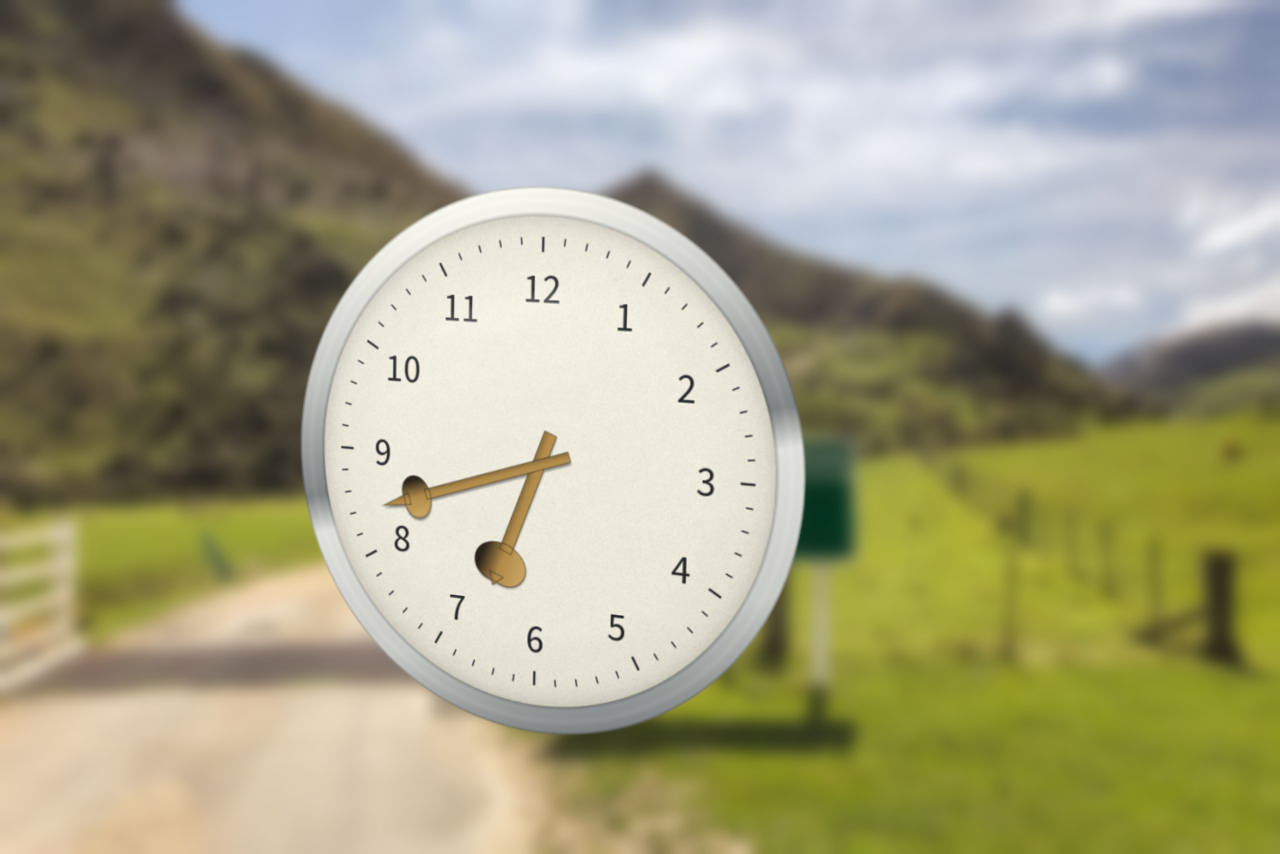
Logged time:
6h42
